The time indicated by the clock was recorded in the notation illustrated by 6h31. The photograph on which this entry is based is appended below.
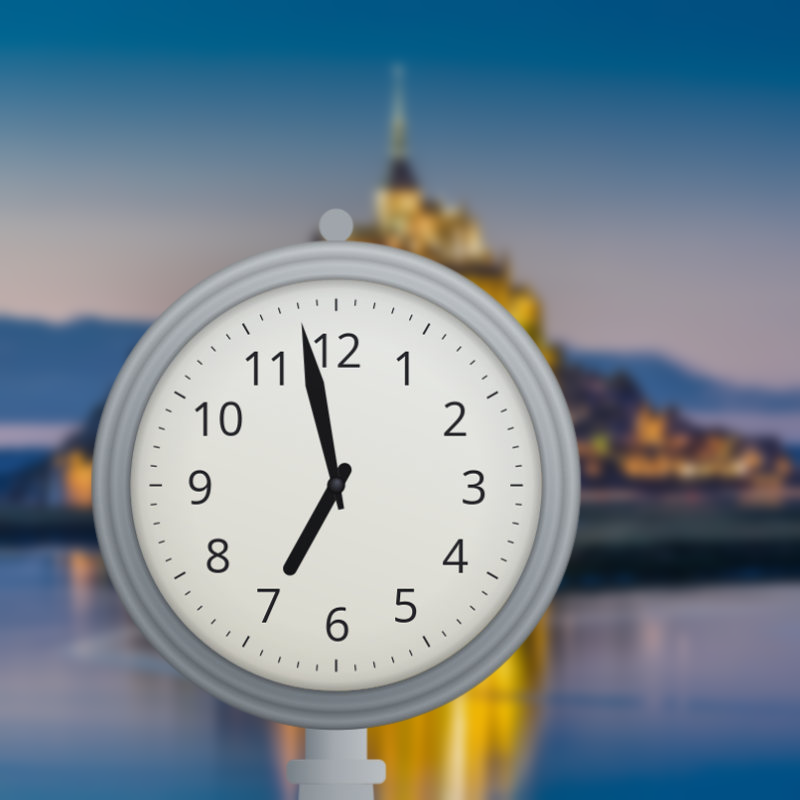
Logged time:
6h58
